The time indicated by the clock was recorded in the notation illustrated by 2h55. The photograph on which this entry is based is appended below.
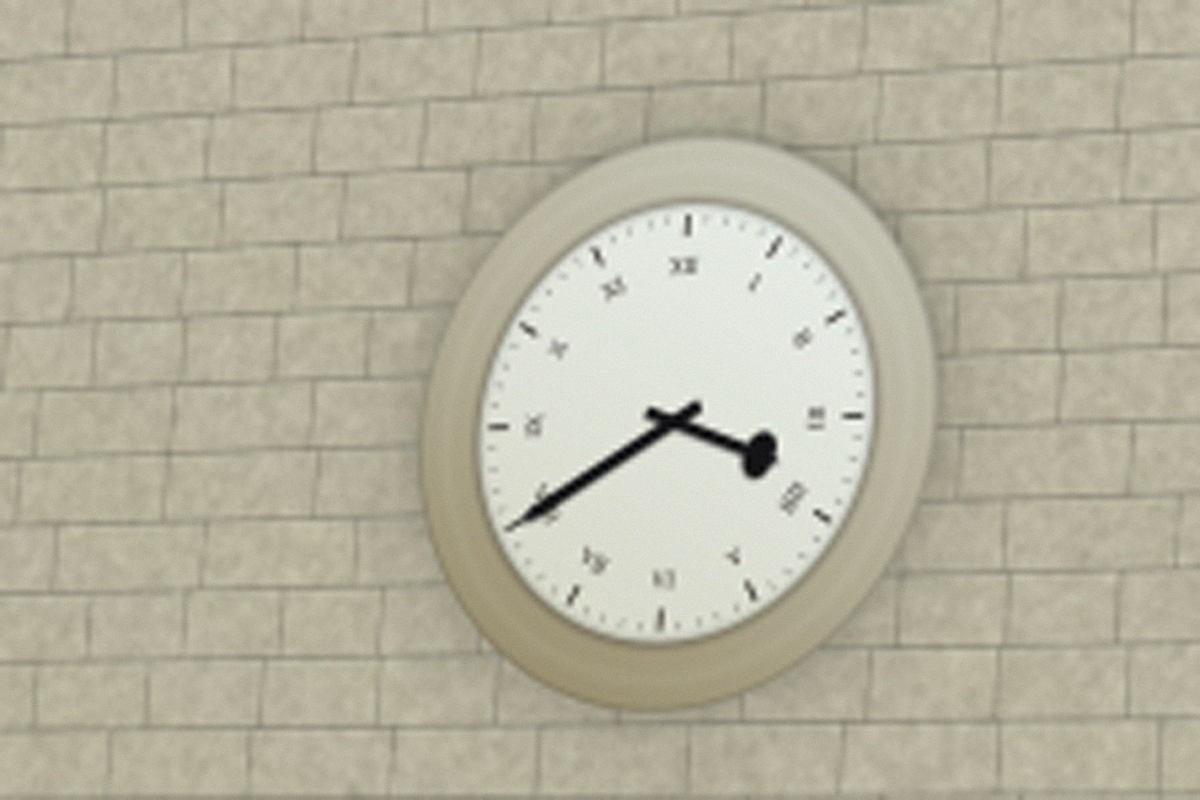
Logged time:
3h40
